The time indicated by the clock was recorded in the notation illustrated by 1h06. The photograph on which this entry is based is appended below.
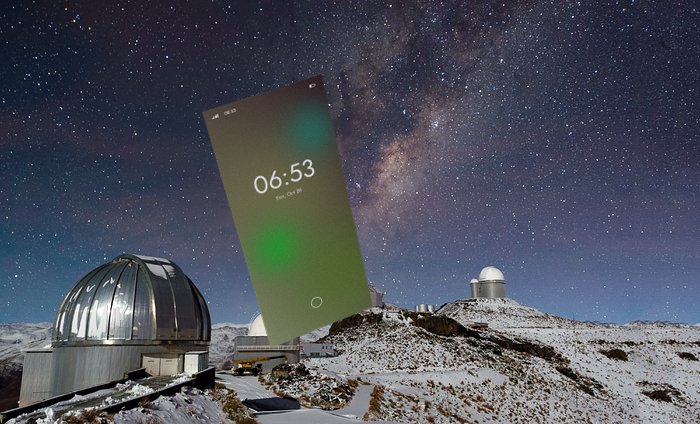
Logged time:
6h53
